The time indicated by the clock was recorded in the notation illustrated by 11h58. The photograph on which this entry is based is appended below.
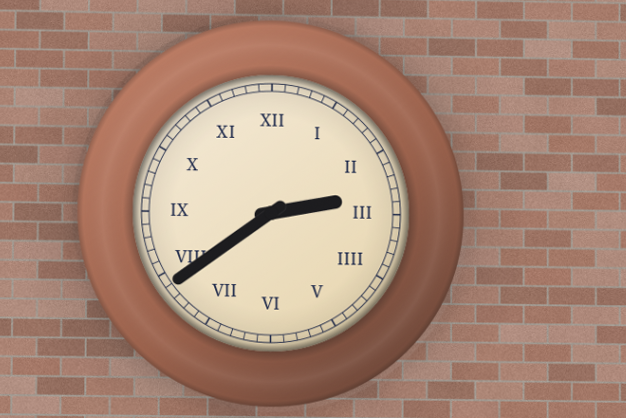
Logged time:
2h39
